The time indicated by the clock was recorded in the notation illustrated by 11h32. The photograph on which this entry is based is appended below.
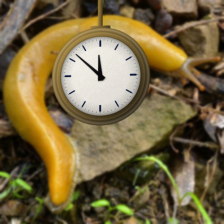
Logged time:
11h52
